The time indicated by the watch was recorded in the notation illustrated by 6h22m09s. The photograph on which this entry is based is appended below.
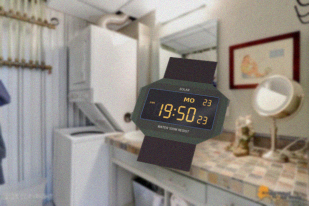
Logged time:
19h50m23s
